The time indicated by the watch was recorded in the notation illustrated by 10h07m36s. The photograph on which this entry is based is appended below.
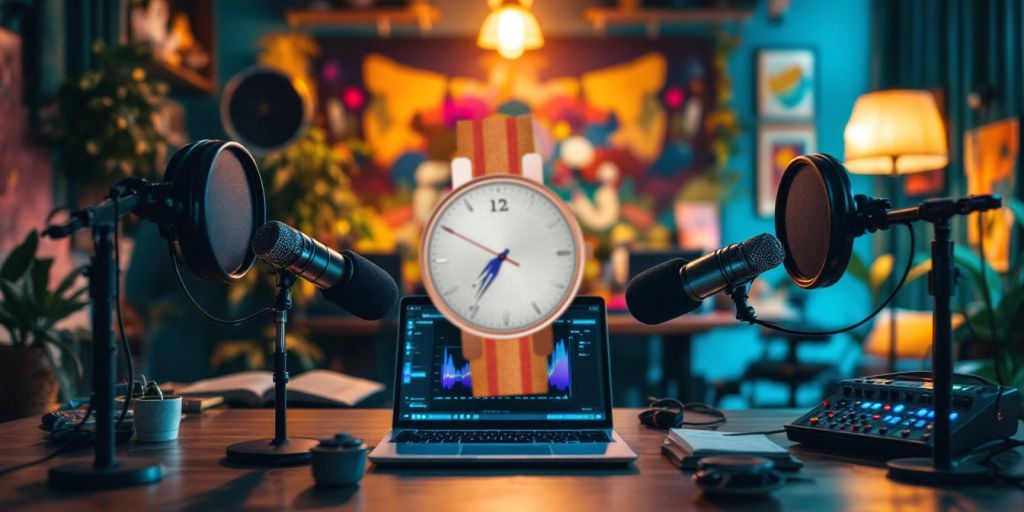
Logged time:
7h35m50s
